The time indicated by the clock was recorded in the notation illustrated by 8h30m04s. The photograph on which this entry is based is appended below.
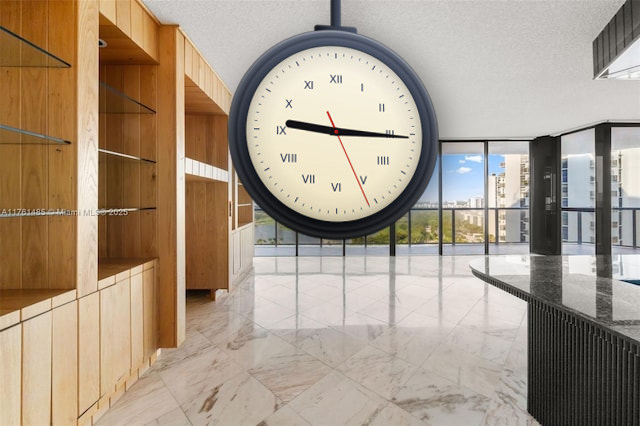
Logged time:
9h15m26s
